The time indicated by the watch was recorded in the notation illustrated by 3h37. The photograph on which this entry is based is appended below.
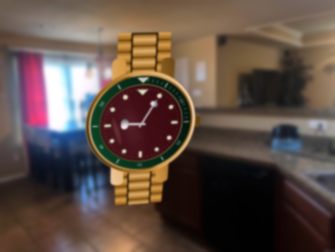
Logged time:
9h05
